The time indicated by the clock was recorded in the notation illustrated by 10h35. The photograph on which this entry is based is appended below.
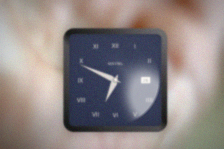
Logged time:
6h49
